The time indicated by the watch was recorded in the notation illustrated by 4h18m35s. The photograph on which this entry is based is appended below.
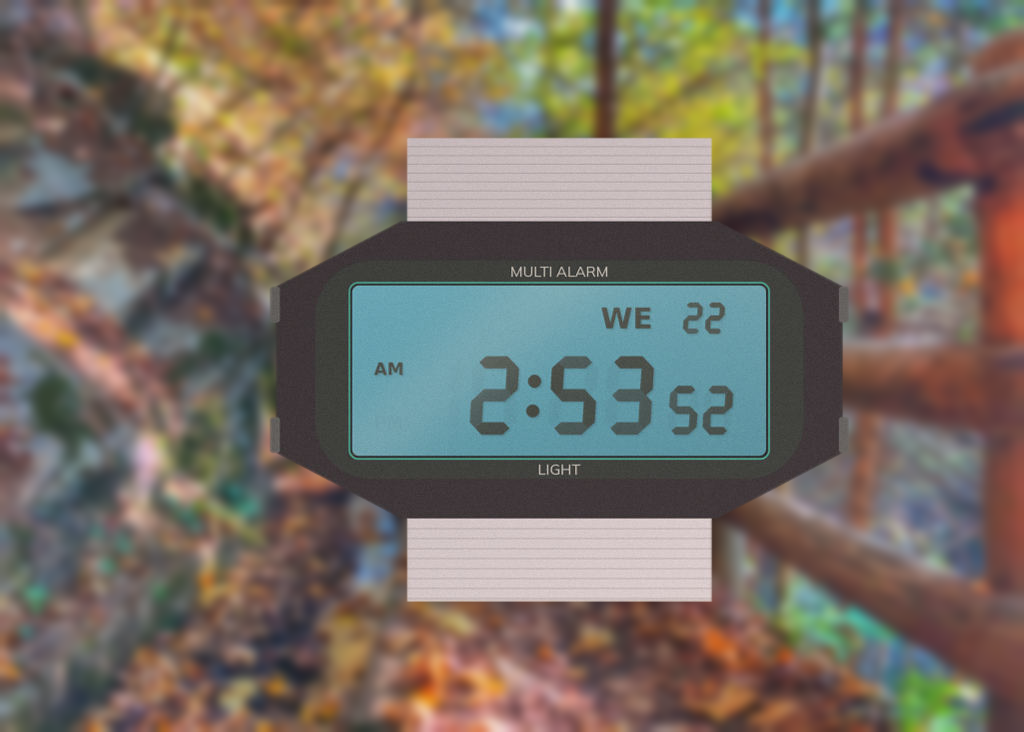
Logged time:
2h53m52s
